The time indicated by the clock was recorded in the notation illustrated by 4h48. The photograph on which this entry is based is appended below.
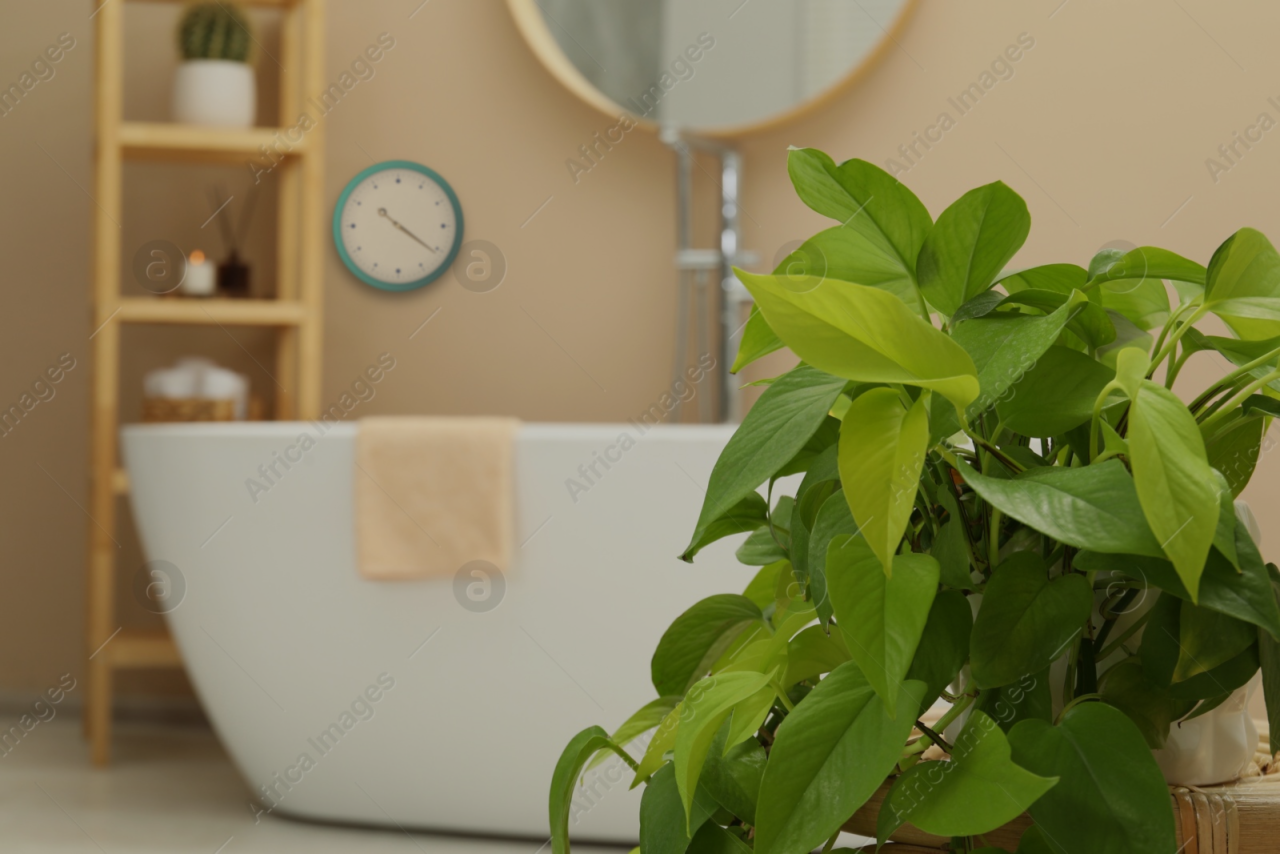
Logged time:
10h21
